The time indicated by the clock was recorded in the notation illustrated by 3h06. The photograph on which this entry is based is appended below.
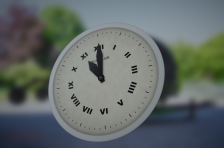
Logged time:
11h00
